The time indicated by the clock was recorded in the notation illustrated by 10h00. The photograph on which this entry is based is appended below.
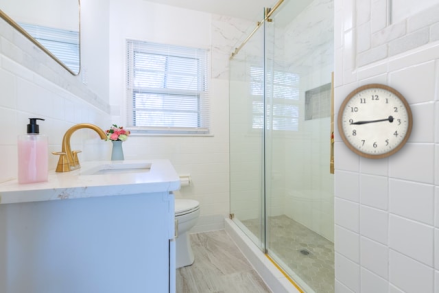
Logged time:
2h44
